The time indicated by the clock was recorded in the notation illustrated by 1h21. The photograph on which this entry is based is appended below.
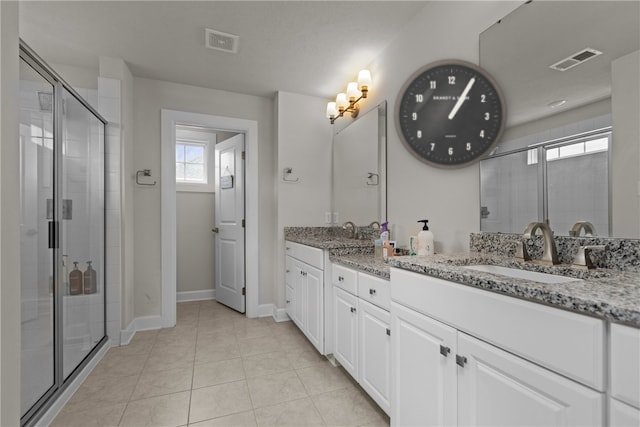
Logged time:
1h05
